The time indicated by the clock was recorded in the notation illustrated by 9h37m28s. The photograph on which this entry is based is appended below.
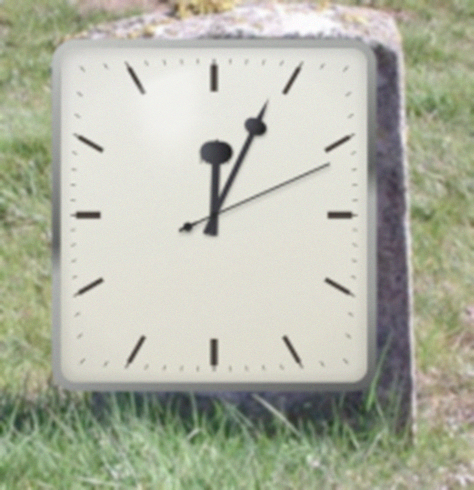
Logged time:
12h04m11s
